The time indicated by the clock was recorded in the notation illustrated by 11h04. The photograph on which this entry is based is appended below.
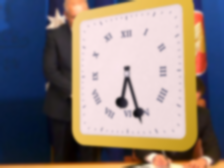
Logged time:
6h27
